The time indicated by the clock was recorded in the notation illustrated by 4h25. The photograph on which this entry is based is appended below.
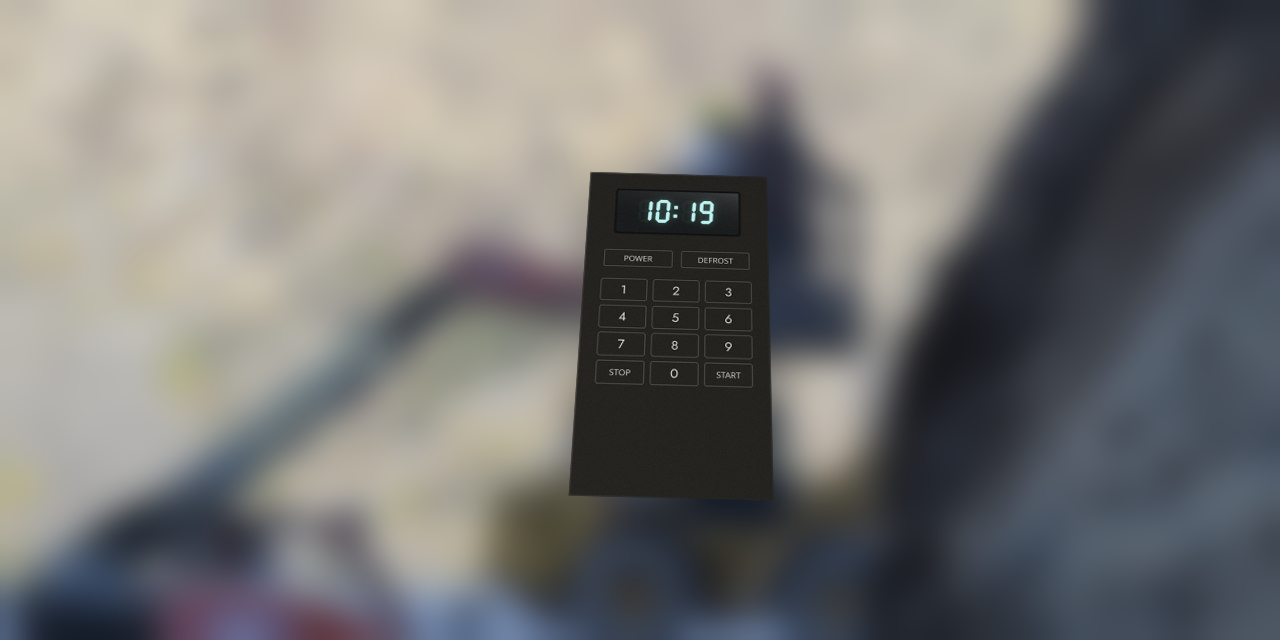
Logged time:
10h19
